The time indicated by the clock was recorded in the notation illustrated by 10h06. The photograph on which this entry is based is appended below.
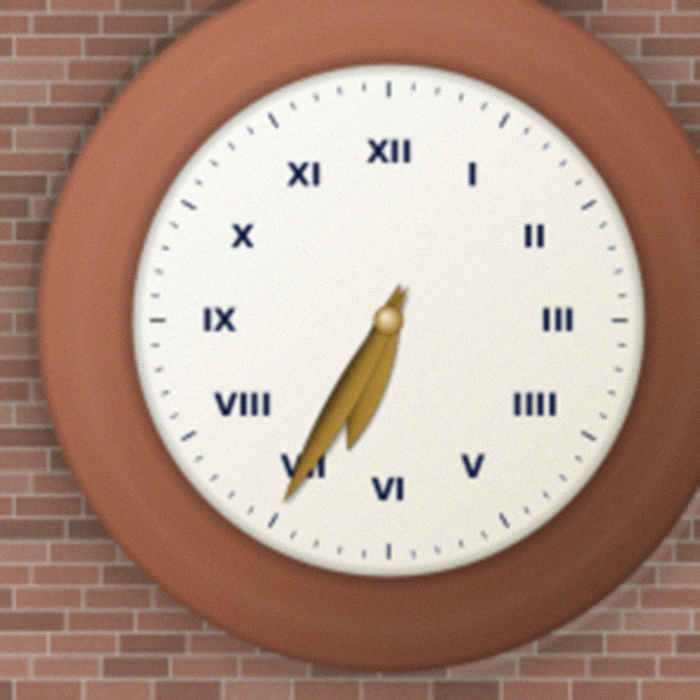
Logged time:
6h35
